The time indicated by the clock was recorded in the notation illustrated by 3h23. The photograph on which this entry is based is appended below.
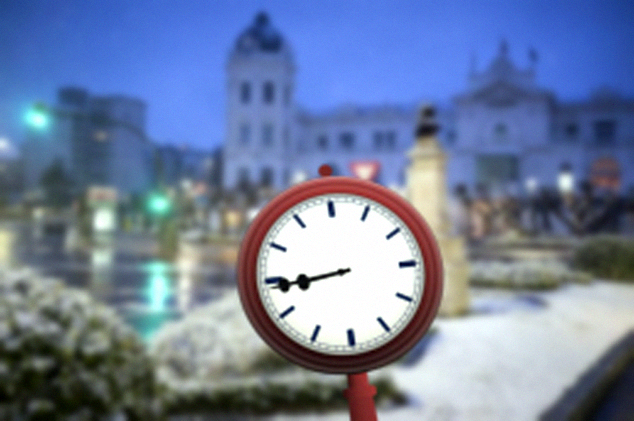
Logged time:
8h44
